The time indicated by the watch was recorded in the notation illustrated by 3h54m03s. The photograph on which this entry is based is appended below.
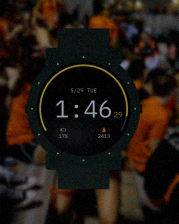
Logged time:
1h46m29s
